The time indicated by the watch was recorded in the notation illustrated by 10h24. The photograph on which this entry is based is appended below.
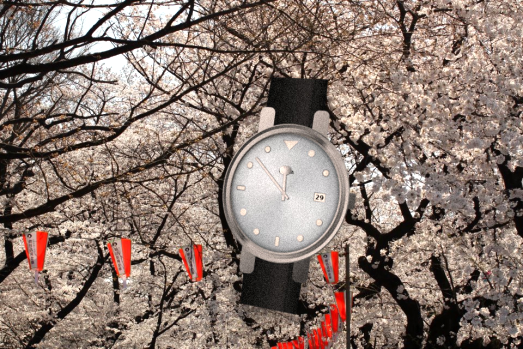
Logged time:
11h52
